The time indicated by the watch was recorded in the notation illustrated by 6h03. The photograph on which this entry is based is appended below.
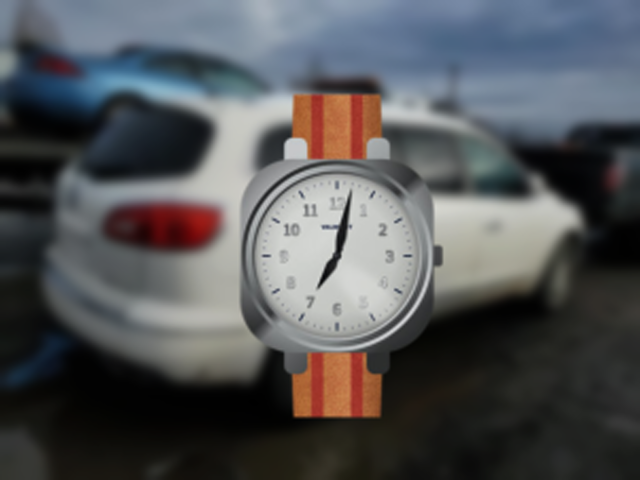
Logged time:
7h02
